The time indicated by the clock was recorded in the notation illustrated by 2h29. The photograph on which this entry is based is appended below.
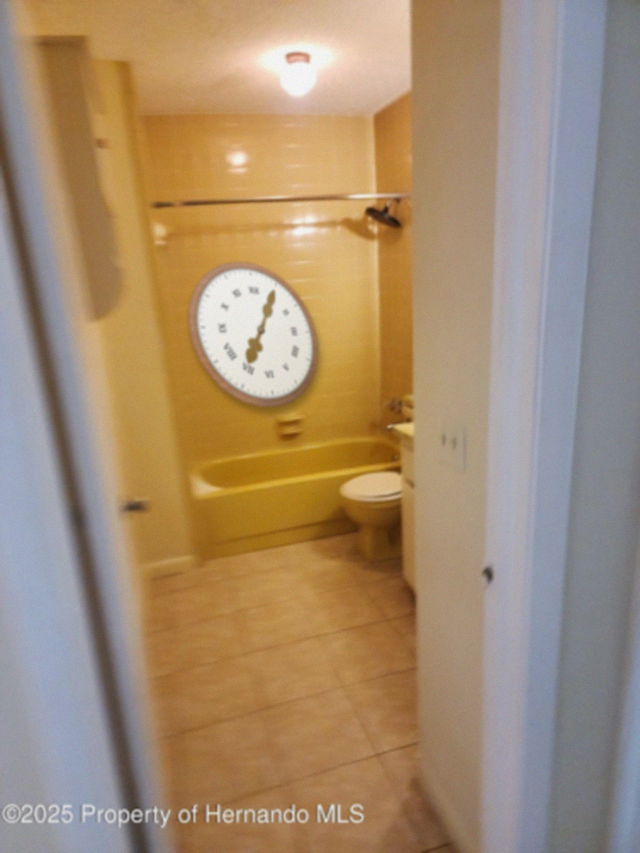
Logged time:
7h05
